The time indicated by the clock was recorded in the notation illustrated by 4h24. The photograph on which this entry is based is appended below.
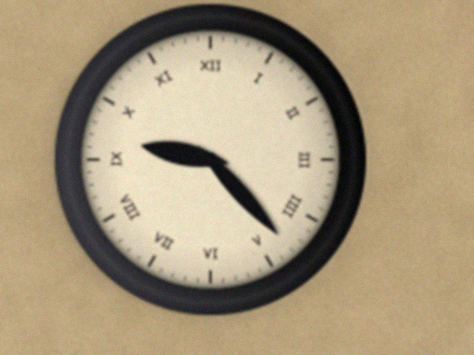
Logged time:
9h23
